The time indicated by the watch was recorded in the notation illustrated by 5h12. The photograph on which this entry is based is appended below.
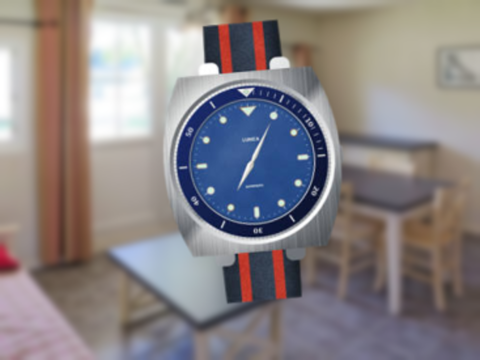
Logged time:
7h05
